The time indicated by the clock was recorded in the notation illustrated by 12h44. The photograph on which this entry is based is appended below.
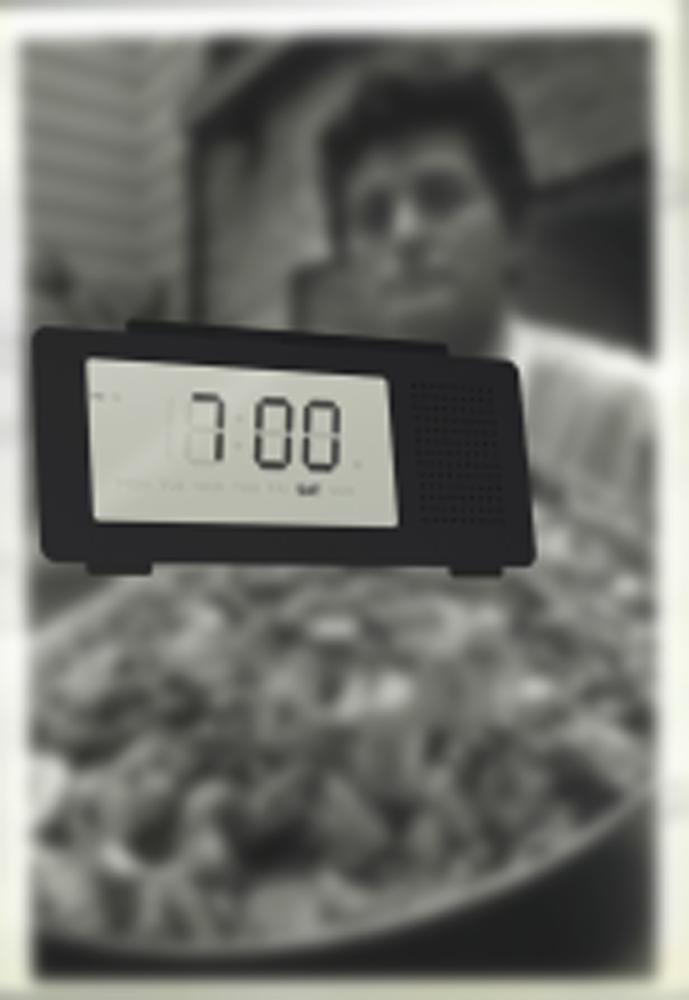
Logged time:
7h00
